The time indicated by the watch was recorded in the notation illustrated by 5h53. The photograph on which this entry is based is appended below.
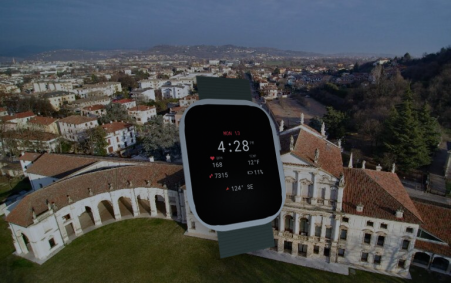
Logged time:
4h28
